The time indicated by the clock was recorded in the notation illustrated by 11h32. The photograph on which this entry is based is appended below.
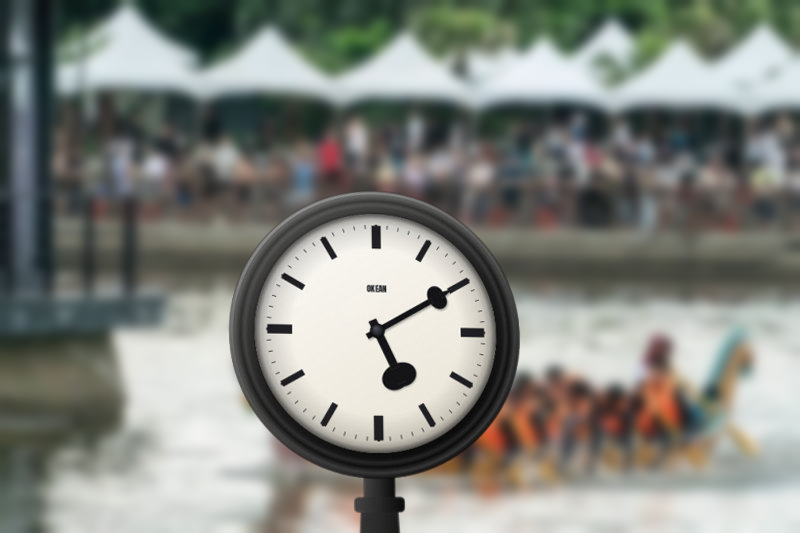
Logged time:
5h10
